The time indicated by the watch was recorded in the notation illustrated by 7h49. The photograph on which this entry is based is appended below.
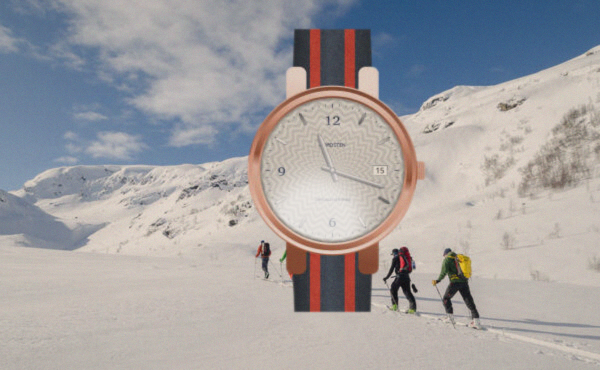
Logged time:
11h18
